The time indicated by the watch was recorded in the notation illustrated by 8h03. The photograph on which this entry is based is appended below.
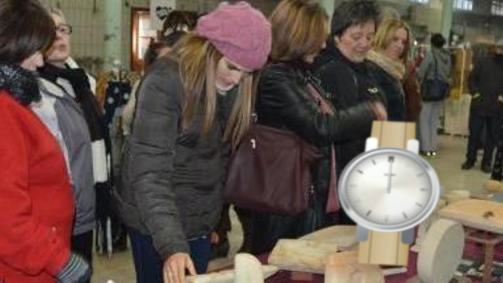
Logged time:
12h00
